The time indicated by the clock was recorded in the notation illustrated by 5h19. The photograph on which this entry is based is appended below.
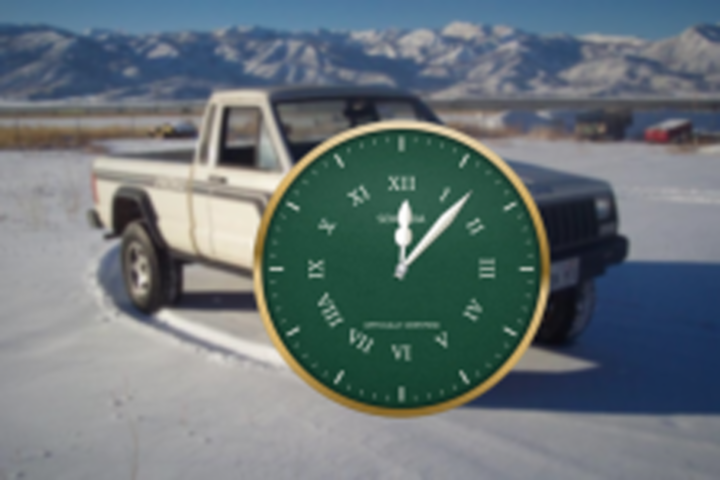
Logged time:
12h07
